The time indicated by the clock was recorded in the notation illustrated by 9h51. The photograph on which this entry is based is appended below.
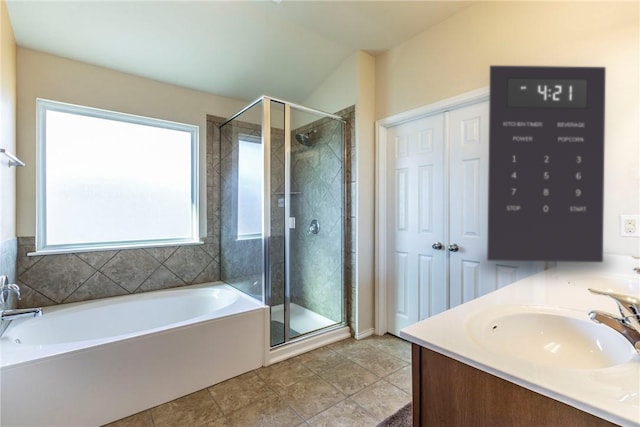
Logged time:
4h21
